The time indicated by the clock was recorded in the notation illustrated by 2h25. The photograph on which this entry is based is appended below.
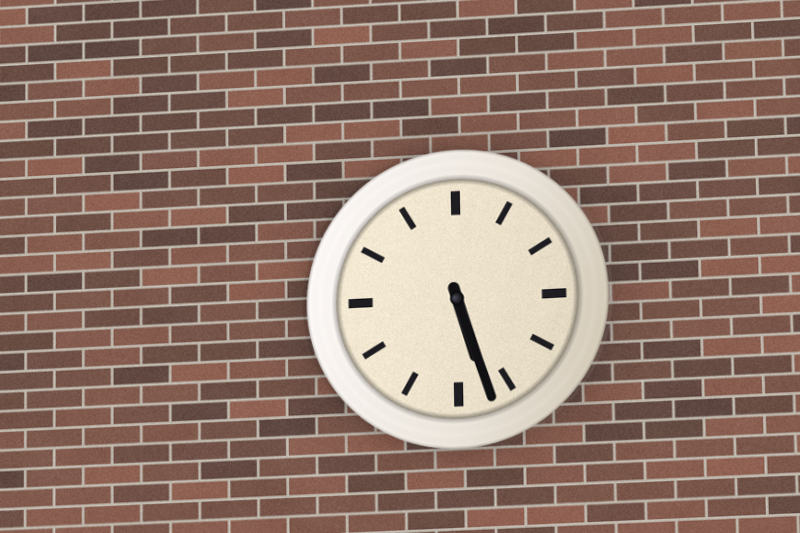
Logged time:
5h27
